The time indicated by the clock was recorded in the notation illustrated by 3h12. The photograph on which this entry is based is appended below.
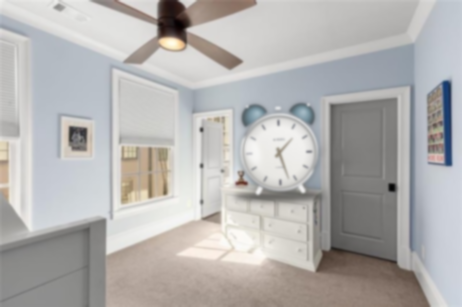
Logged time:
1h27
